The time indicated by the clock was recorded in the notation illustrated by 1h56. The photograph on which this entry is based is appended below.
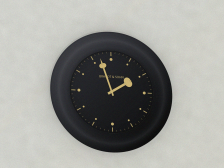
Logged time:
1h57
